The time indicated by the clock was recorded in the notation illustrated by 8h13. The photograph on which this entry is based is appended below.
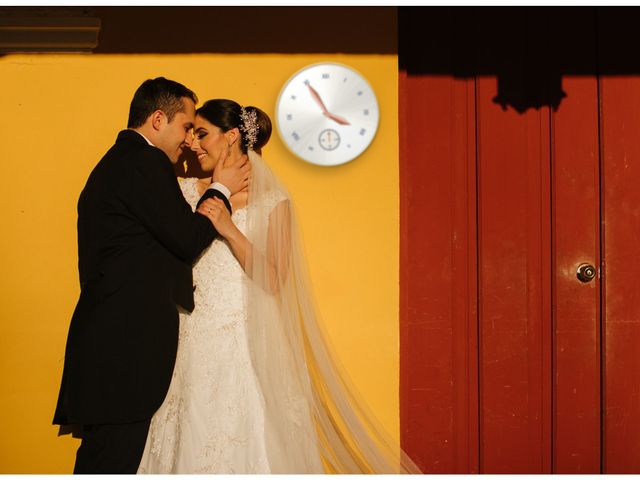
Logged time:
3h55
